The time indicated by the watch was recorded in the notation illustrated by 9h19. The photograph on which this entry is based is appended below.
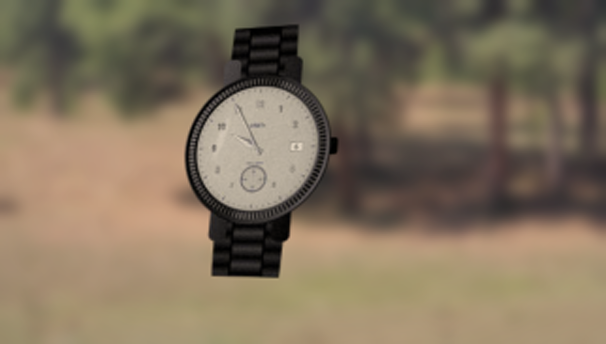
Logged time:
9h55
